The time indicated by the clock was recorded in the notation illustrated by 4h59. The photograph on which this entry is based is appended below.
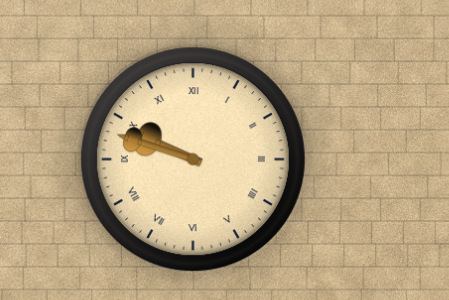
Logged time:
9h48
